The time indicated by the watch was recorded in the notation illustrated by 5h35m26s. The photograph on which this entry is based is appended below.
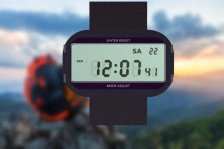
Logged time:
12h07m41s
